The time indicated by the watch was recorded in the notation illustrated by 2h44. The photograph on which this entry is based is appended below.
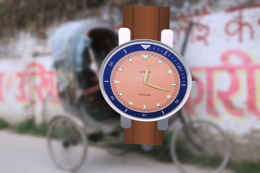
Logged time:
12h18
